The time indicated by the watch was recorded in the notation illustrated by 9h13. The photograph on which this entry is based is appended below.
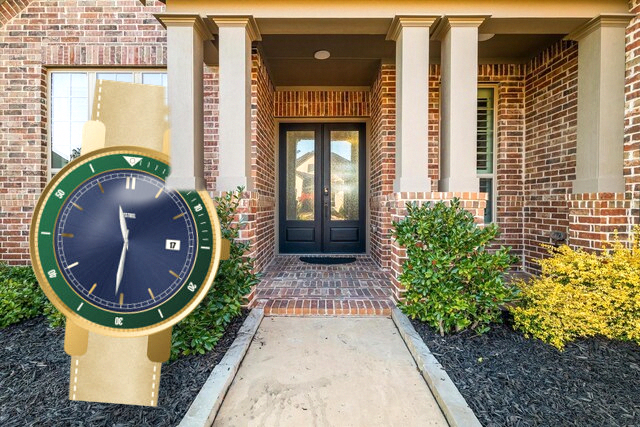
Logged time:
11h31
